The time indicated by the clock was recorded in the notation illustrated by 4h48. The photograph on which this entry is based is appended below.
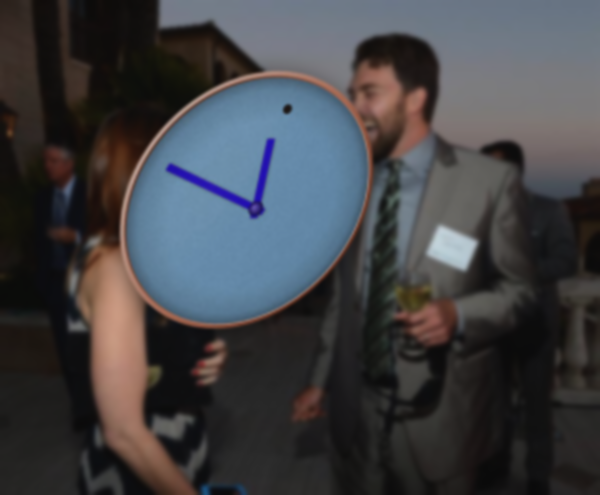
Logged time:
11h48
